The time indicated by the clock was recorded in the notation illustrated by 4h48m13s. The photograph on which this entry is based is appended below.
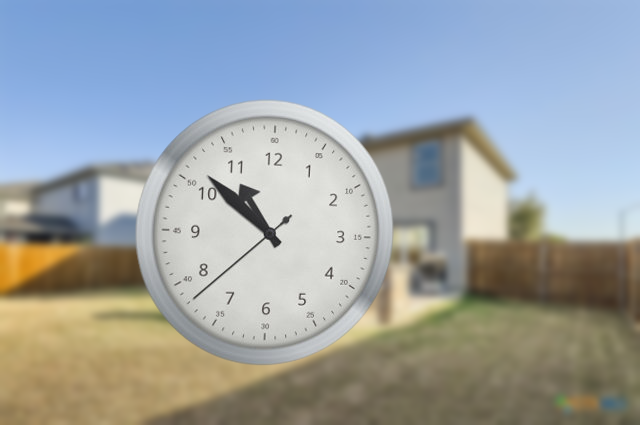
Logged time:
10h51m38s
